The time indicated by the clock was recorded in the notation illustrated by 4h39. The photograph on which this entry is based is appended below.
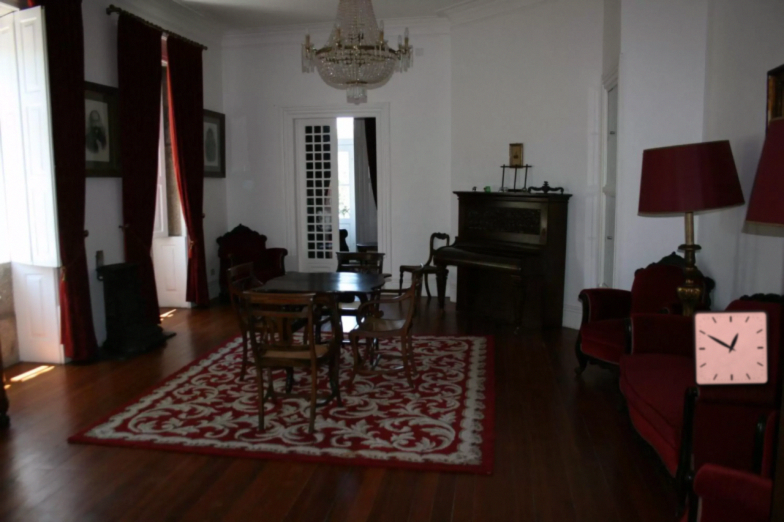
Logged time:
12h50
